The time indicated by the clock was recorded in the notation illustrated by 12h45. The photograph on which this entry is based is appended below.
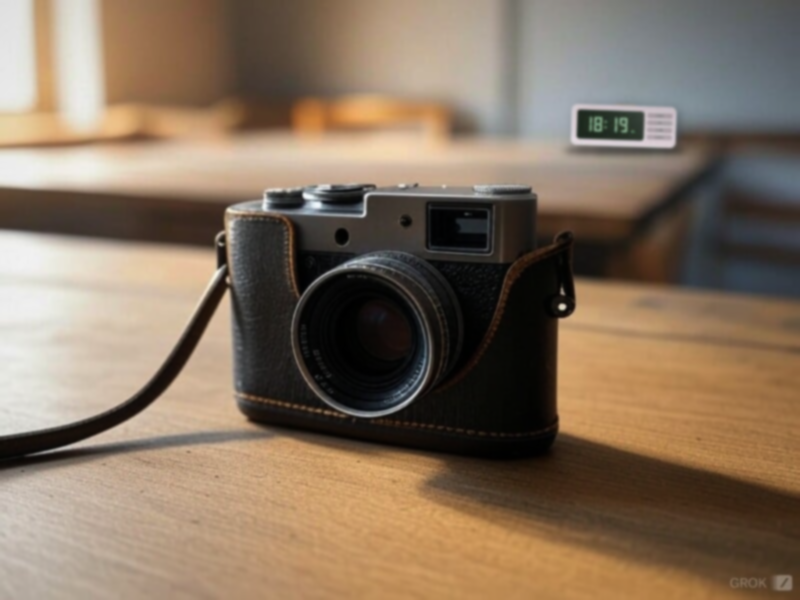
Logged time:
18h19
